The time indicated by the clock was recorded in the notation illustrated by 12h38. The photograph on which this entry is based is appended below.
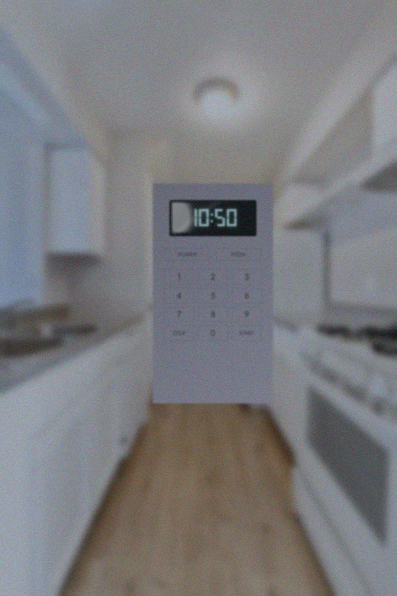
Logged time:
10h50
